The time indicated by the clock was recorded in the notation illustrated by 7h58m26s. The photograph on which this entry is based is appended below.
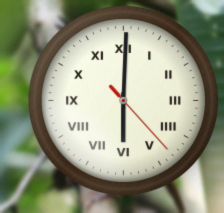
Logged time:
6h00m23s
